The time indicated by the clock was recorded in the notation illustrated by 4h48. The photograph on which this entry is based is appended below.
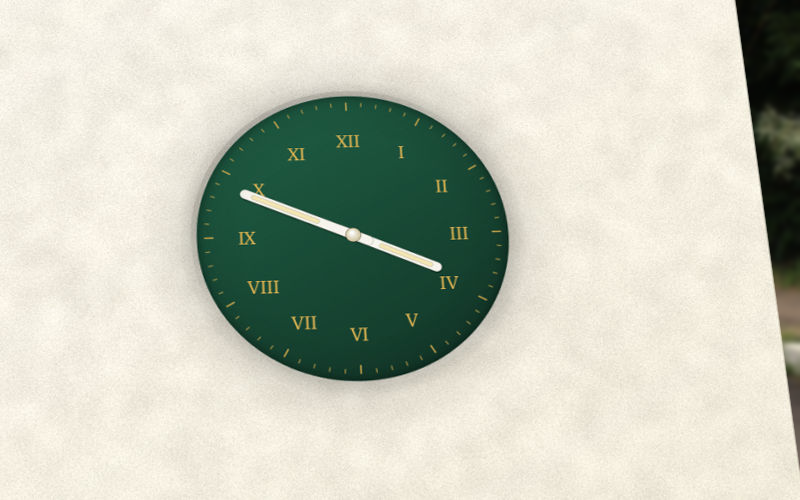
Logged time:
3h49
